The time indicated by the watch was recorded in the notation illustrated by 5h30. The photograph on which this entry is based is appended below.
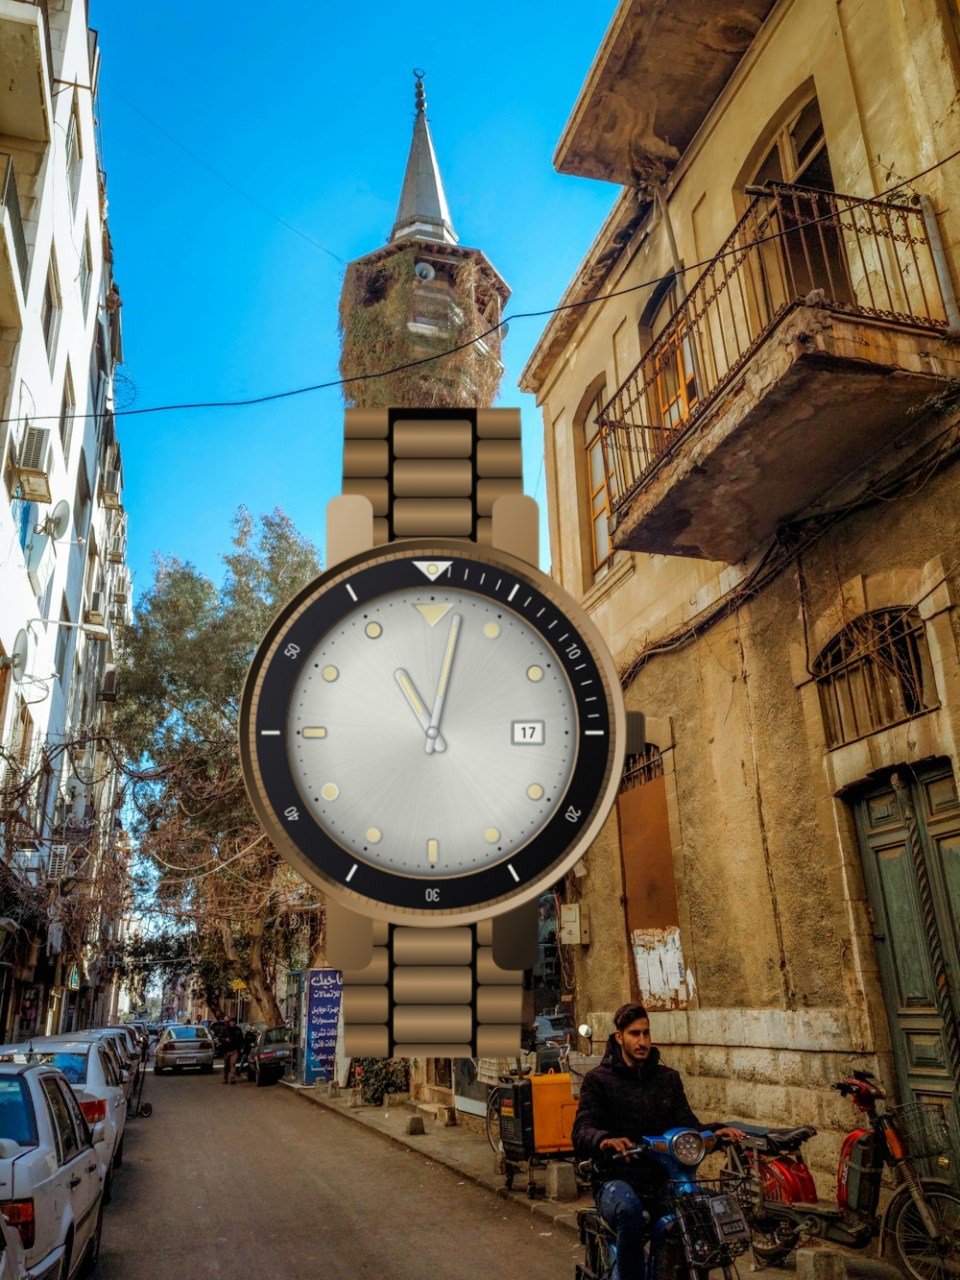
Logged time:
11h02
